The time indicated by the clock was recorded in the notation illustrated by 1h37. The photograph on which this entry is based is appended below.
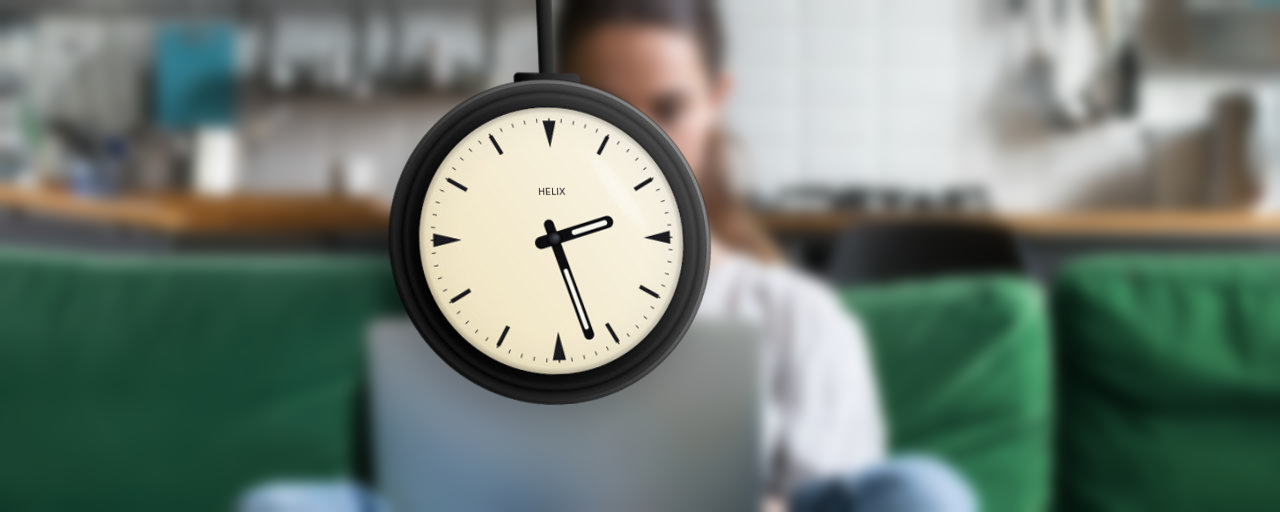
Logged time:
2h27
